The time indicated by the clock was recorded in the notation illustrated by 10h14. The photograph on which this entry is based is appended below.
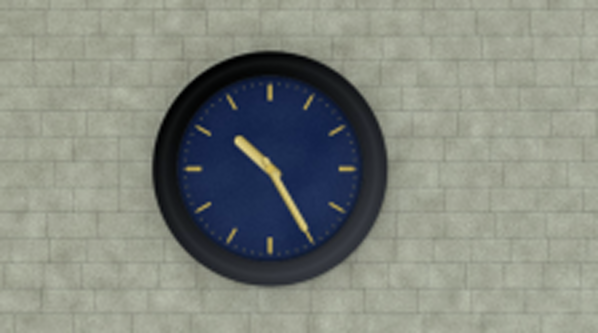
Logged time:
10h25
